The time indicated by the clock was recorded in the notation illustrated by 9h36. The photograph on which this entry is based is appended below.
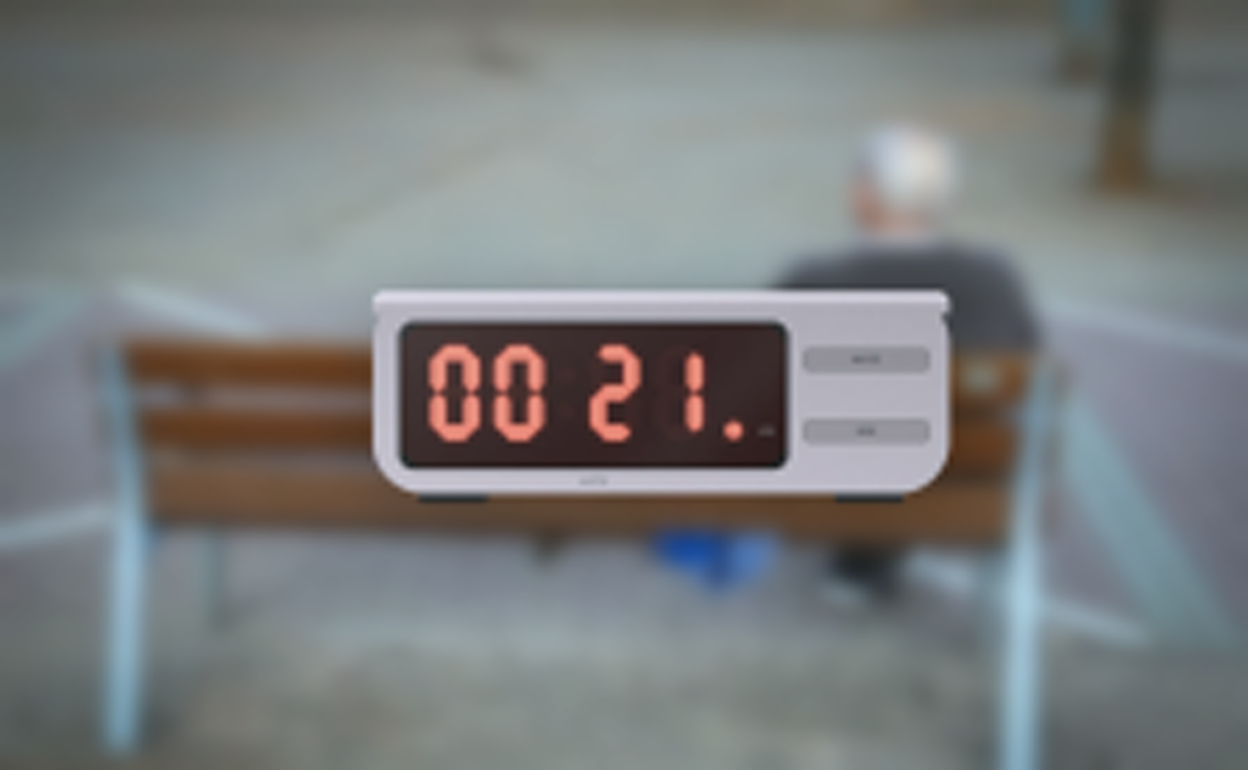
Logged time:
0h21
